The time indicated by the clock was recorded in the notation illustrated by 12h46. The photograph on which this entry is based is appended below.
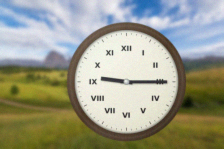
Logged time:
9h15
